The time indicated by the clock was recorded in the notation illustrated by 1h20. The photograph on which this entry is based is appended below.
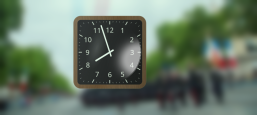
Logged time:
7h57
